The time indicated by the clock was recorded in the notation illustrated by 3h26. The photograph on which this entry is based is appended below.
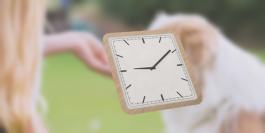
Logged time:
9h09
